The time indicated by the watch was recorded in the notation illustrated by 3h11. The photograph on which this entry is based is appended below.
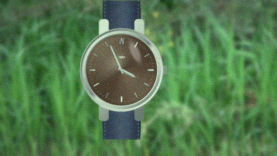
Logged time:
3h56
